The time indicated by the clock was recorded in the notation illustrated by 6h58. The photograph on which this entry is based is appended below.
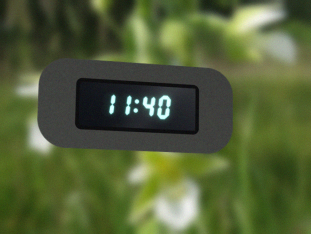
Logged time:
11h40
